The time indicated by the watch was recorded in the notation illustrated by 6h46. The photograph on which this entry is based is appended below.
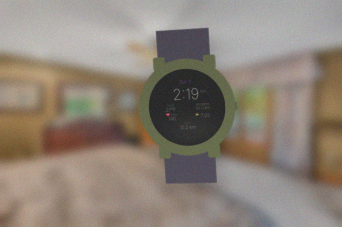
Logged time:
2h19
